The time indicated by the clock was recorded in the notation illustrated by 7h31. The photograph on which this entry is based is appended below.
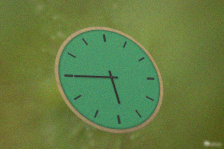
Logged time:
5h45
